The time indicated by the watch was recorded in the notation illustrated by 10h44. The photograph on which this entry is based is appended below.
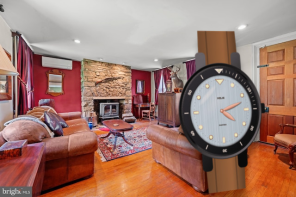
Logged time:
4h12
